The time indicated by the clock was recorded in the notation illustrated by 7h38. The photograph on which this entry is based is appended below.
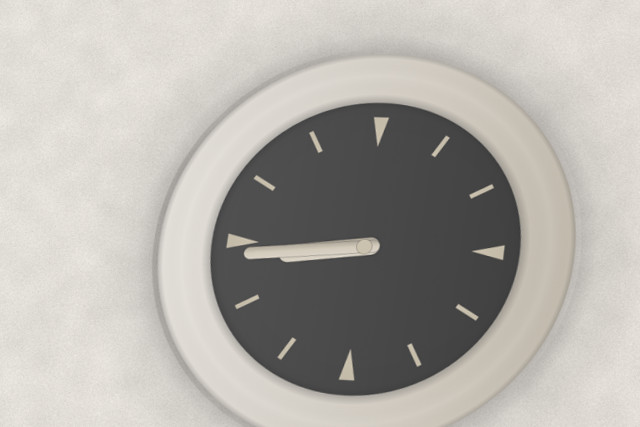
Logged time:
8h44
